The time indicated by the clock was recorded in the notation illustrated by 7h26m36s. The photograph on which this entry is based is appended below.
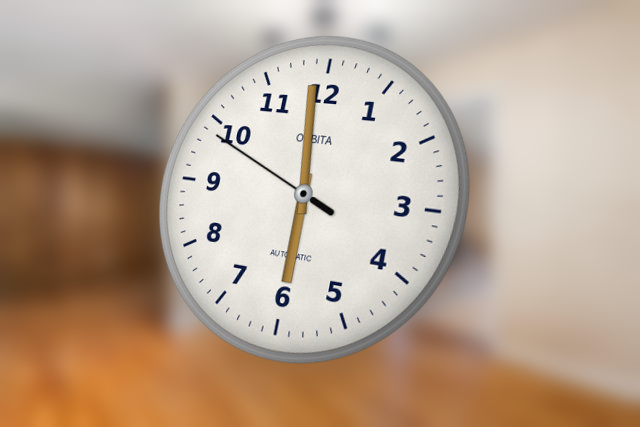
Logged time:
5h58m49s
